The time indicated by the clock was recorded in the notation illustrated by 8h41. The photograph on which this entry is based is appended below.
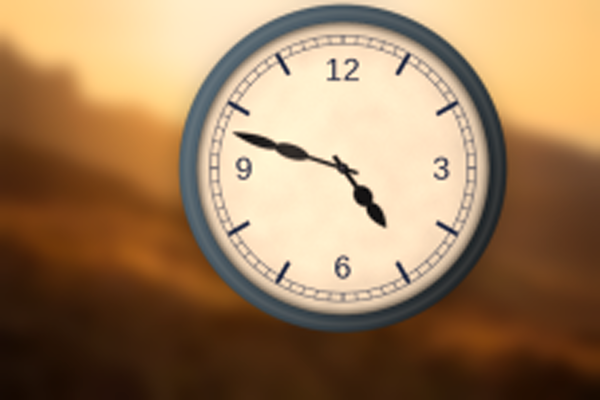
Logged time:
4h48
